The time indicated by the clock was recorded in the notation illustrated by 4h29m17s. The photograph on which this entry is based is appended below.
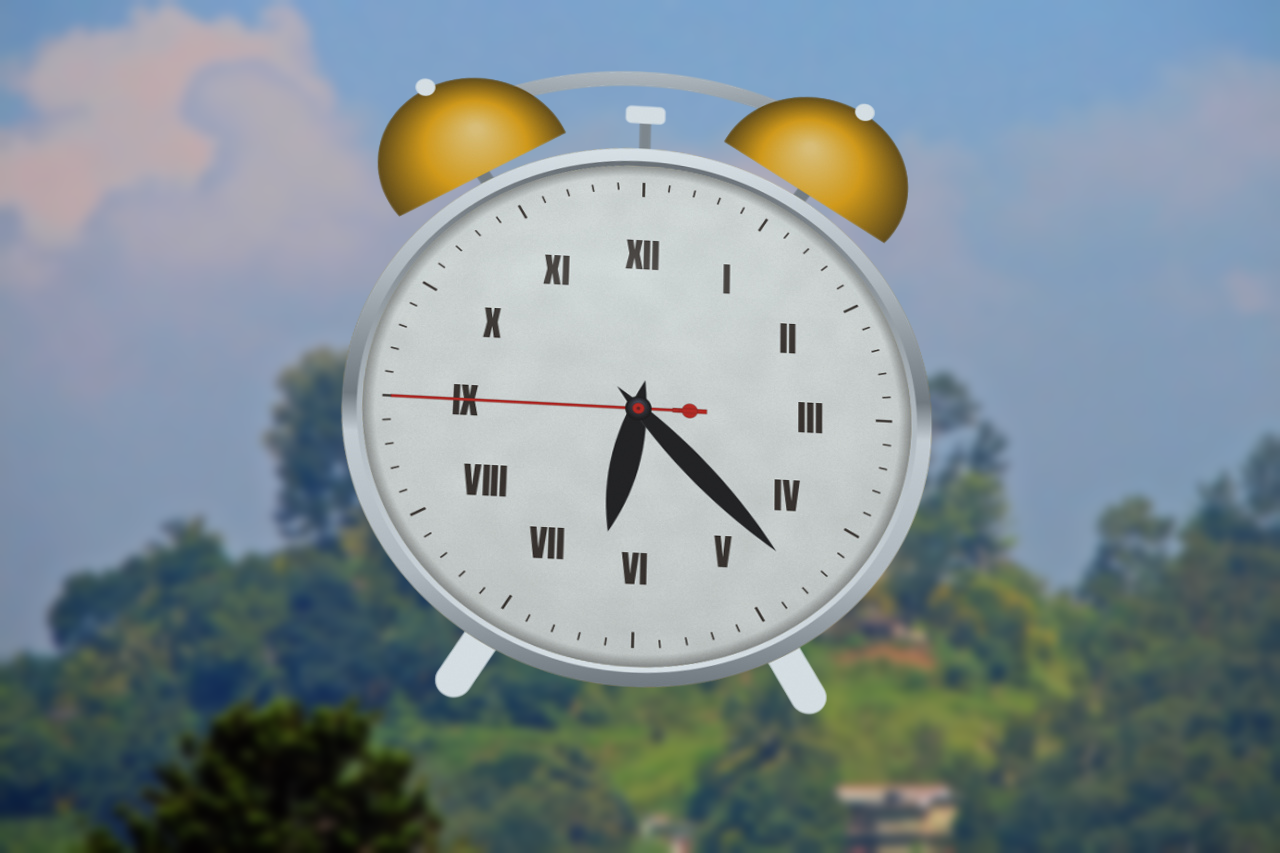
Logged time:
6h22m45s
